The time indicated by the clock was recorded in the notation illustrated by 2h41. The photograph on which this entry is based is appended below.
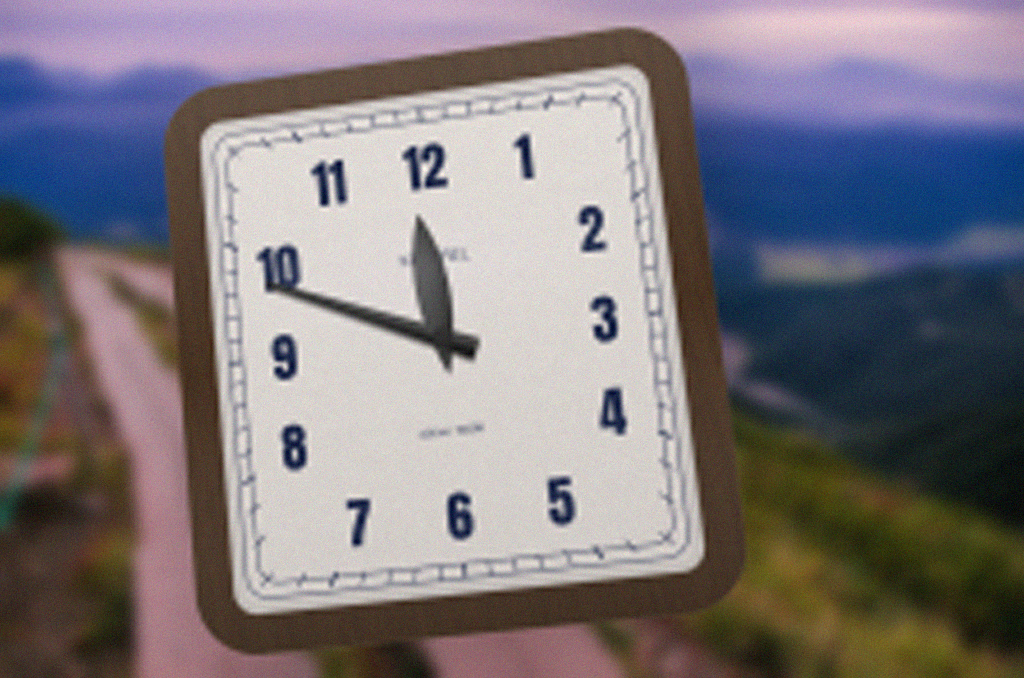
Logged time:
11h49
